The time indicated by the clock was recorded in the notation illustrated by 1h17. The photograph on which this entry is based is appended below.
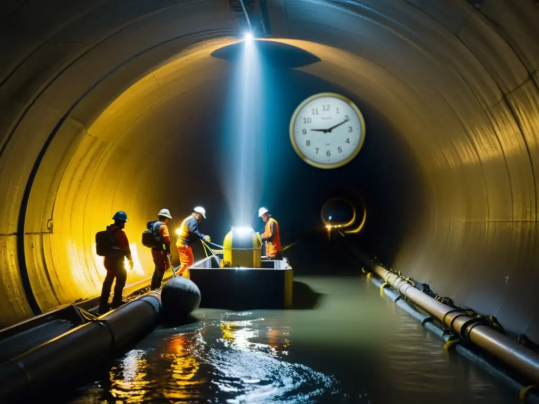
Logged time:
9h11
